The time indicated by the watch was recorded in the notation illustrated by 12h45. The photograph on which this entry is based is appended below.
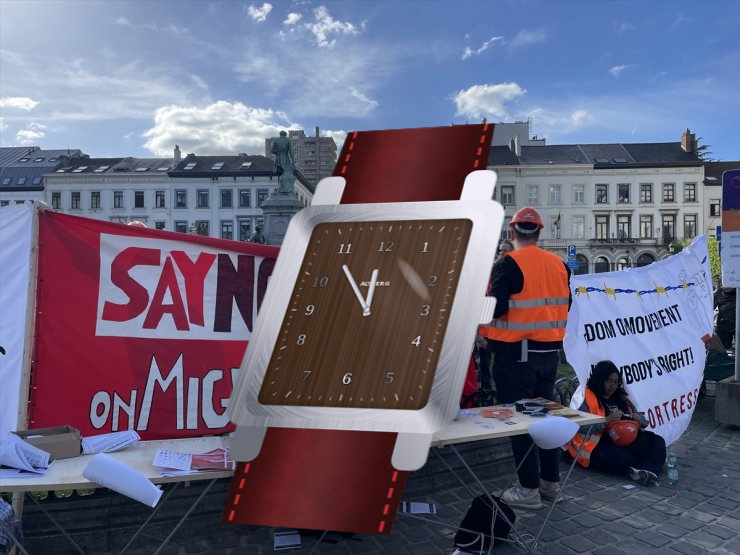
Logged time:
11h54
